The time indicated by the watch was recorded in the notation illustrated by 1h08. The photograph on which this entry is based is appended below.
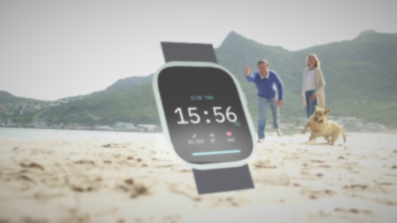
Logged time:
15h56
